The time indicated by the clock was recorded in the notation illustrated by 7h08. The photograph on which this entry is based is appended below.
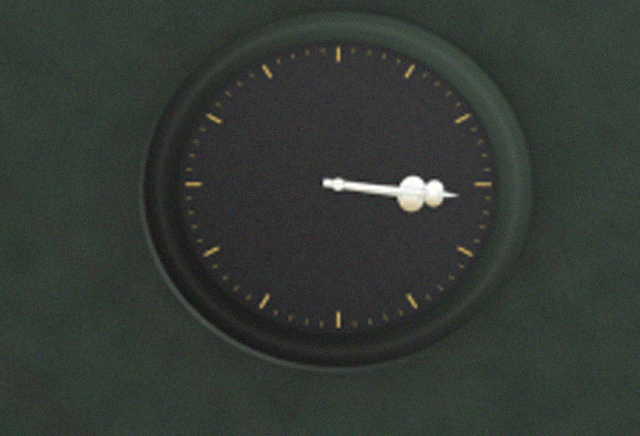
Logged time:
3h16
